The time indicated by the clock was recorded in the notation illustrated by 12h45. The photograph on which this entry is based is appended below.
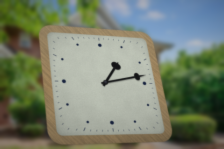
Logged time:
1h13
